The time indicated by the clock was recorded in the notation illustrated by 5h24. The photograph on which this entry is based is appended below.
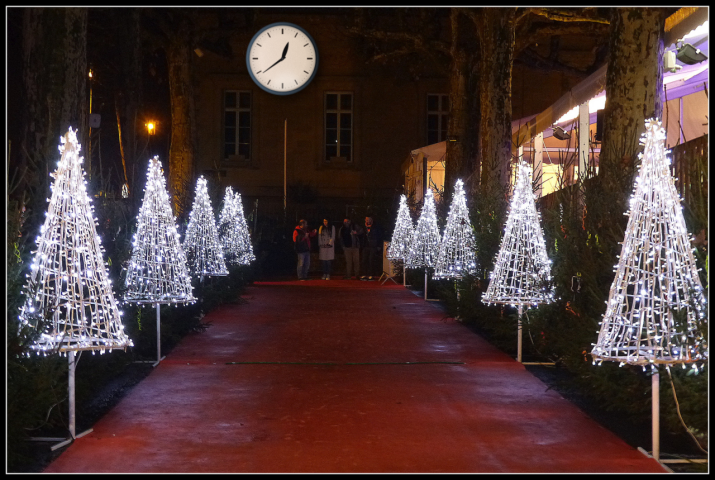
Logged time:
12h39
